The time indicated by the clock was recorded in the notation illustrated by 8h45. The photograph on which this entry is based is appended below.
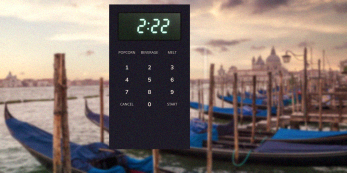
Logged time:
2h22
